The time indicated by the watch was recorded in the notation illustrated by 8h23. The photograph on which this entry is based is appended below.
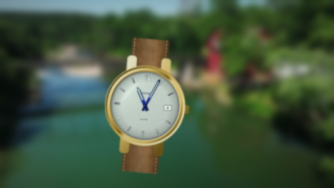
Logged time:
11h04
